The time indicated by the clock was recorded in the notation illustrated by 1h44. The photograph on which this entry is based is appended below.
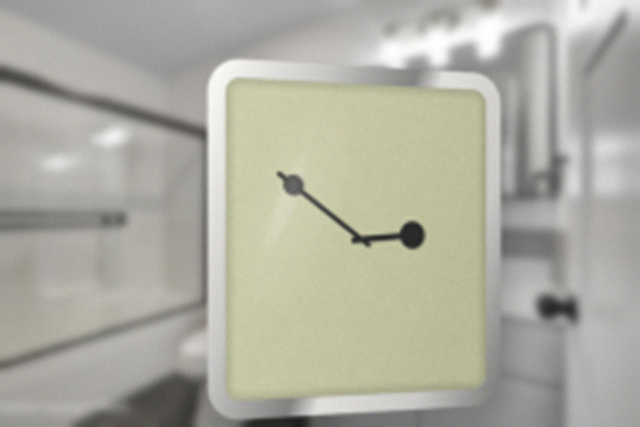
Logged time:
2h51
